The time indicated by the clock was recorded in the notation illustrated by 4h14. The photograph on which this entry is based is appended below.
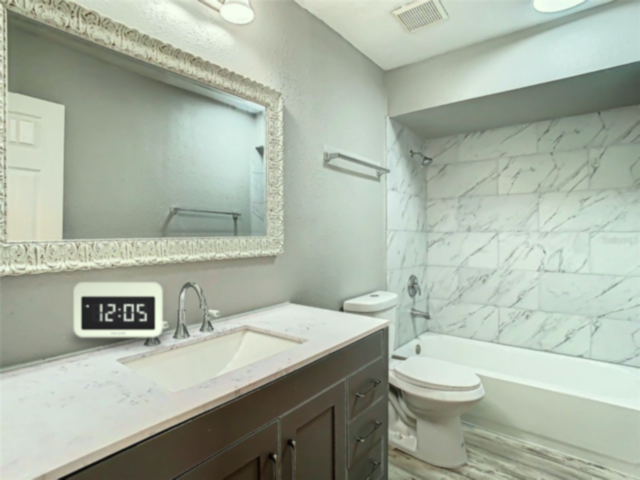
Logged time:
12h05
